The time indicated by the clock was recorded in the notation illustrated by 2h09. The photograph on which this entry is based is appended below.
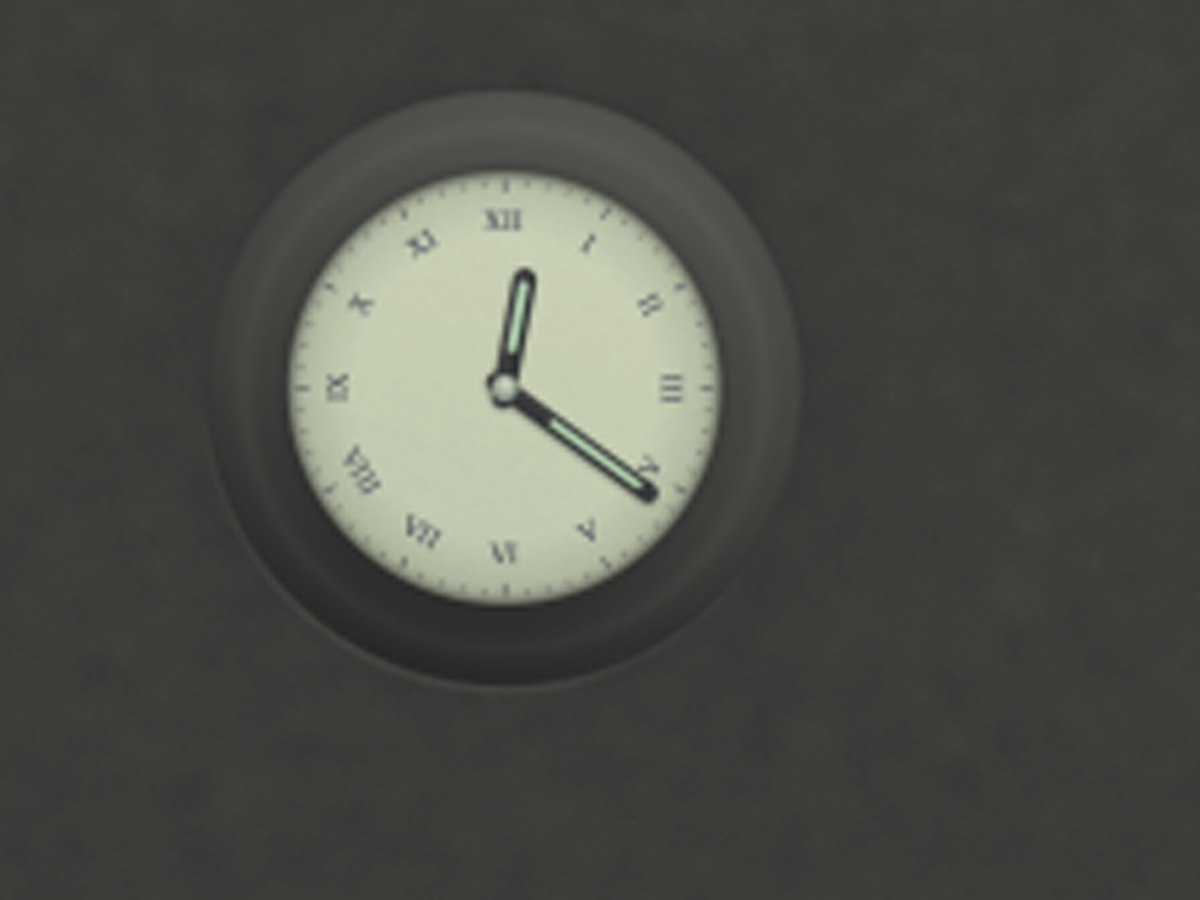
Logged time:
12h21
